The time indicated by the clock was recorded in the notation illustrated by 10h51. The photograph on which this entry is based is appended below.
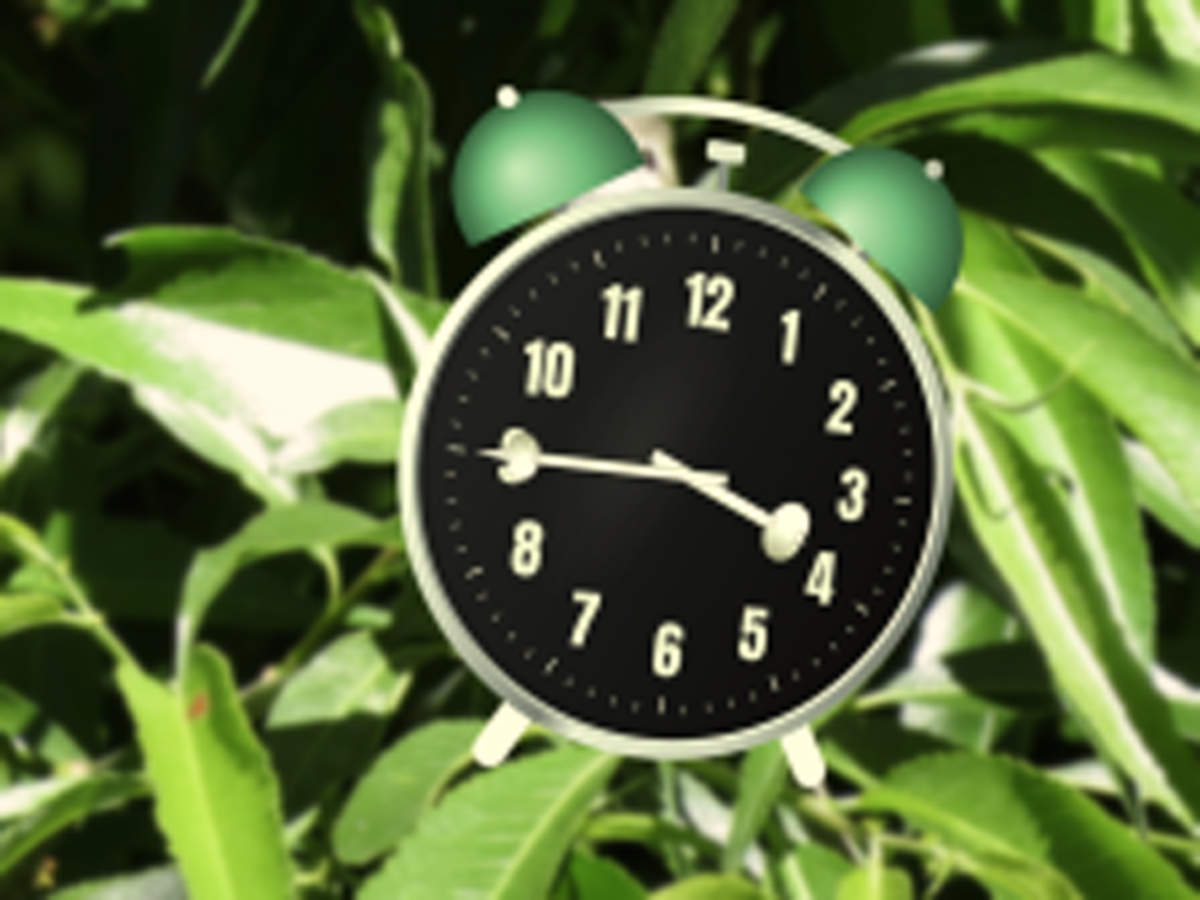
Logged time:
3h45
